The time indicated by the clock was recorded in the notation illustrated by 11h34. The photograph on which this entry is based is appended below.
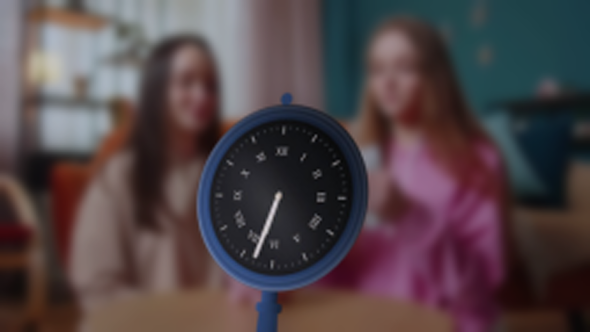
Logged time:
6h33
